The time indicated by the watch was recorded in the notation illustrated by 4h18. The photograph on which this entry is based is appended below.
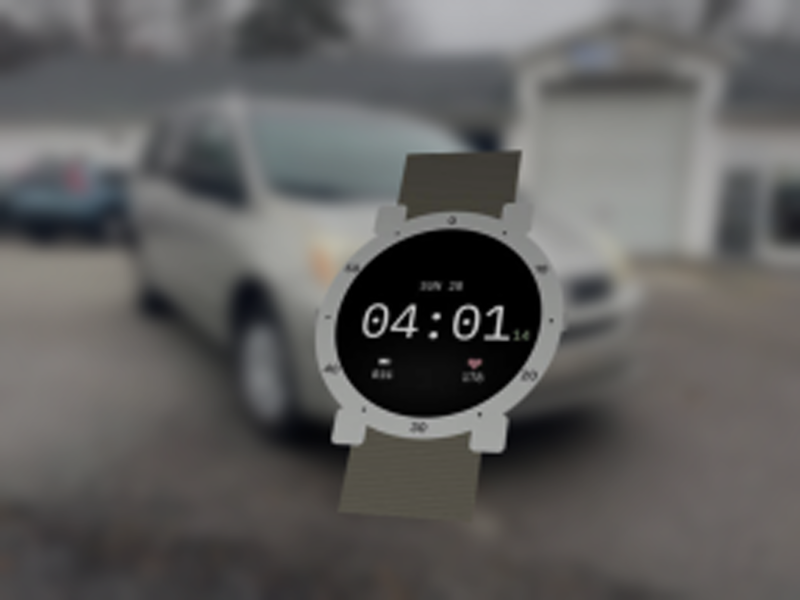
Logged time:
4h01
